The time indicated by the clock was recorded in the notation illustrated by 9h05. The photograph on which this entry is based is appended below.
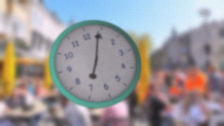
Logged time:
7h04
